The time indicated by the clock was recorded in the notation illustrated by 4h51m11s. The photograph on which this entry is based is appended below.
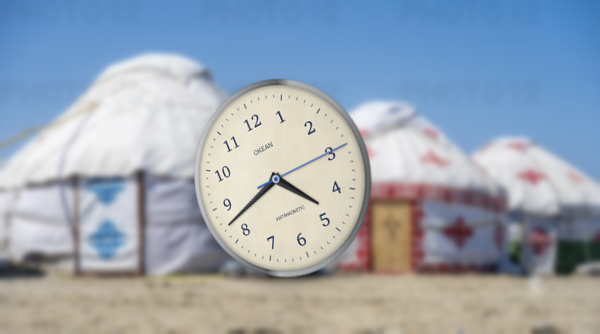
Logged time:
4h42m15s
